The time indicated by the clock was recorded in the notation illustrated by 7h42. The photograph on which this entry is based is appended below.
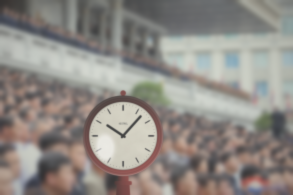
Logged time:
10h07
